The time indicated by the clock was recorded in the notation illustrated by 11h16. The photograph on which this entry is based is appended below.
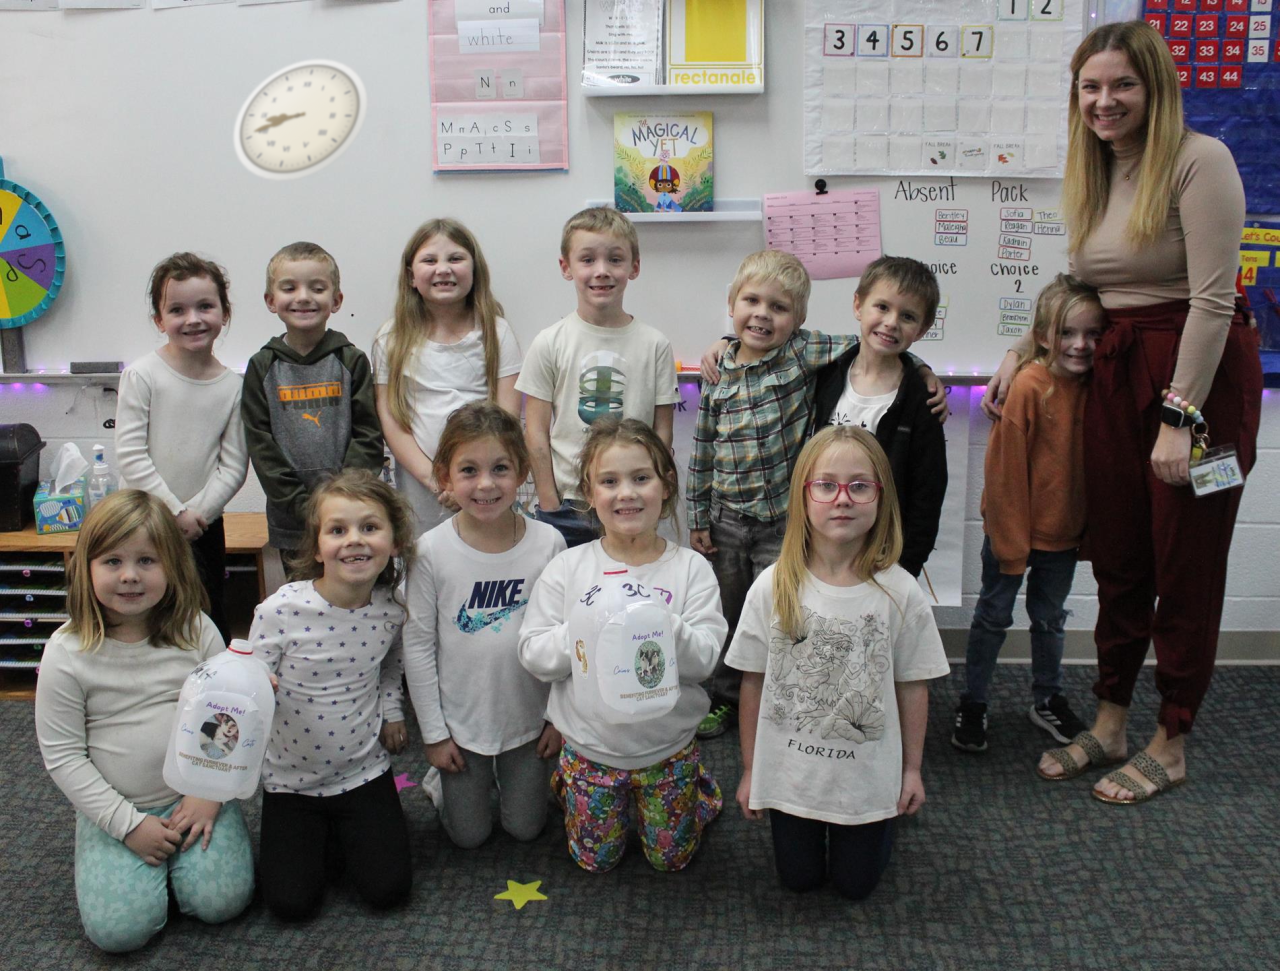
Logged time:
8h41
